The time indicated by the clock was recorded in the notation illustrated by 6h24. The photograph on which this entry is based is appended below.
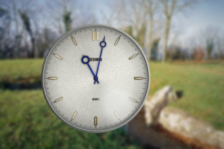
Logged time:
11h02
